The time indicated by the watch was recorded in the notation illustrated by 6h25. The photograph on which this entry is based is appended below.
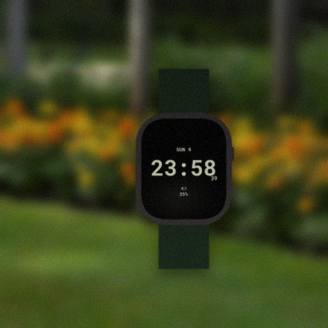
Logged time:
23h58
